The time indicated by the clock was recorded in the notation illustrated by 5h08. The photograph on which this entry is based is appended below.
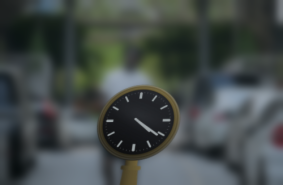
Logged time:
4h21
